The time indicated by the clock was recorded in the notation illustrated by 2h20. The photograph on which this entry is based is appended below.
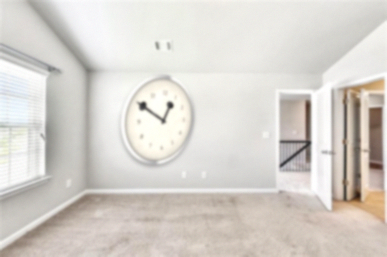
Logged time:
12h50
